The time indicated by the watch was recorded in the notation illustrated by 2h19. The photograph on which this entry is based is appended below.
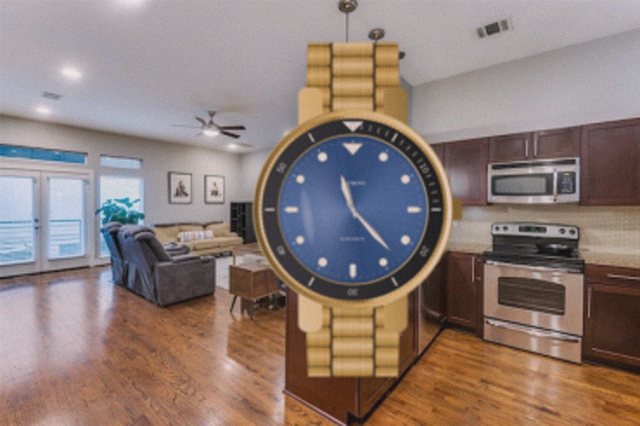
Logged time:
11h23
